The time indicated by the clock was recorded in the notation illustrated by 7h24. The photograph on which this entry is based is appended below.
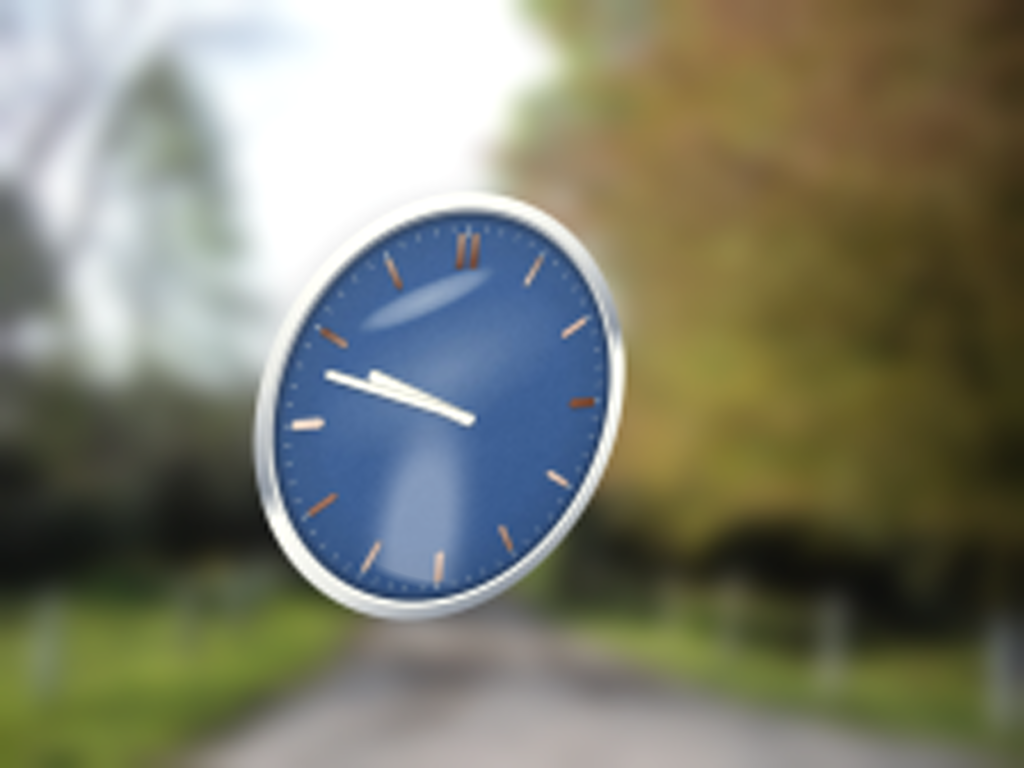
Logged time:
9h48
